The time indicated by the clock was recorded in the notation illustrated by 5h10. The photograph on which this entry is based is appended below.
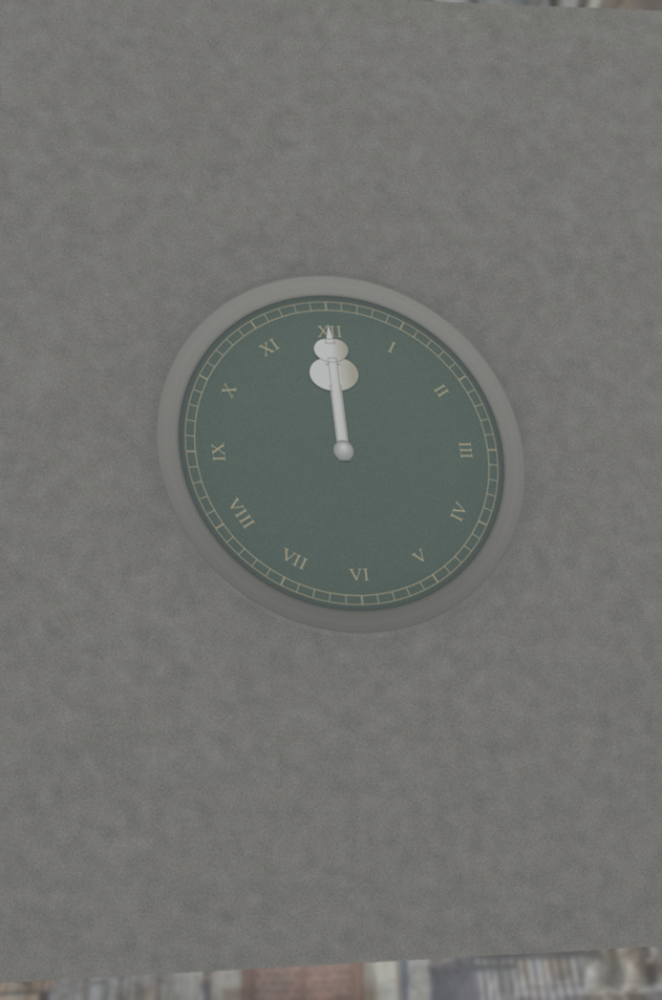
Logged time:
12h00
